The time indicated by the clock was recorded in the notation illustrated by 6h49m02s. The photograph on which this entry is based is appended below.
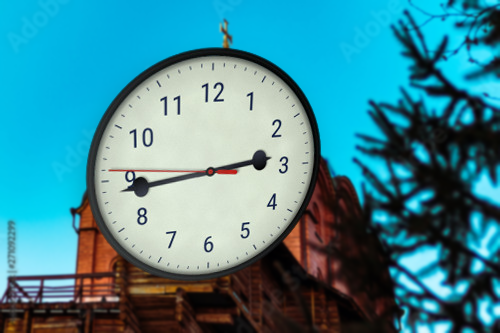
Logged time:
2h43m46s
